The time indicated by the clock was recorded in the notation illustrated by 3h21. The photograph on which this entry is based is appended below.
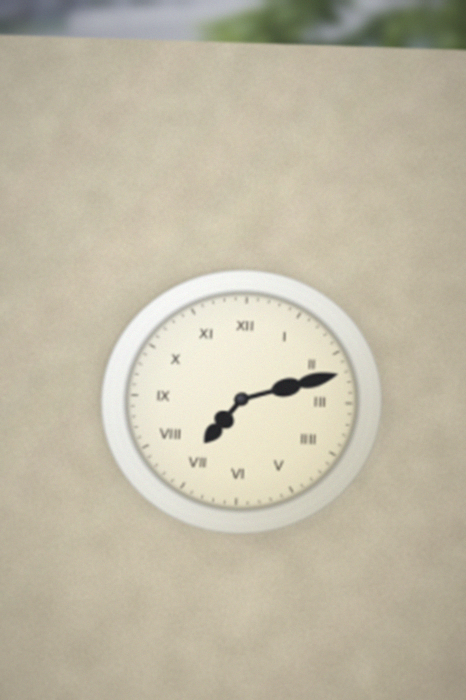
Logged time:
7h12
